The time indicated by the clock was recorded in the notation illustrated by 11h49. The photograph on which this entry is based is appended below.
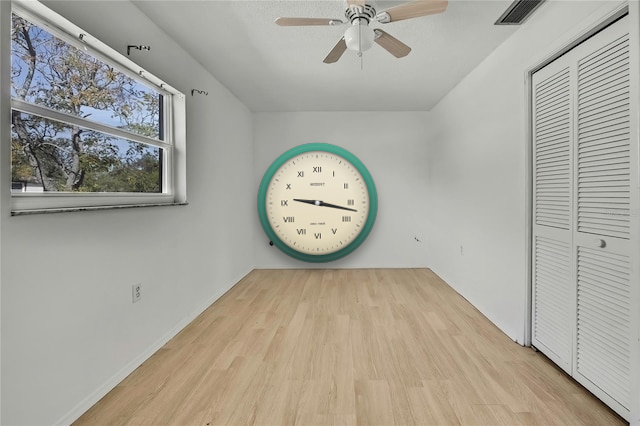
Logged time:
9h17
